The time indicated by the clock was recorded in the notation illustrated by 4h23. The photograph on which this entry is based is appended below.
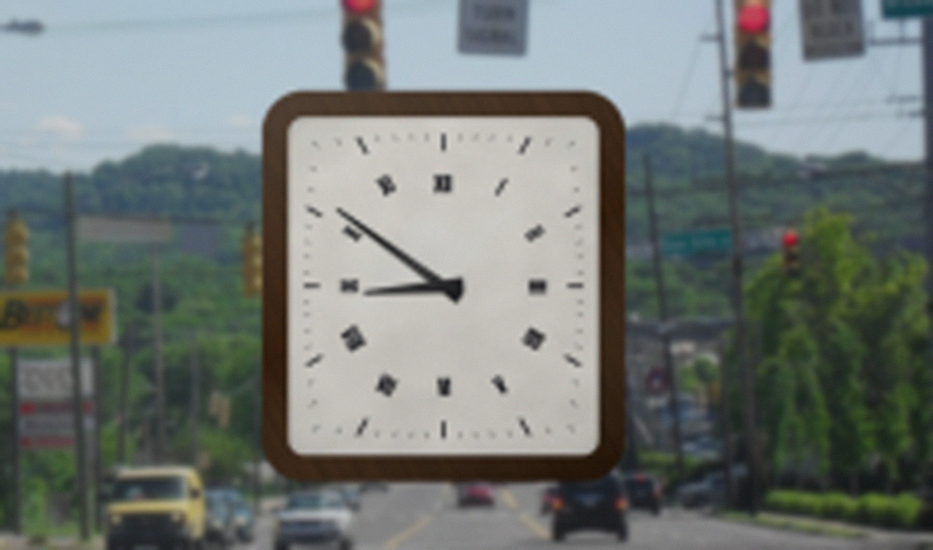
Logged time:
8h51
